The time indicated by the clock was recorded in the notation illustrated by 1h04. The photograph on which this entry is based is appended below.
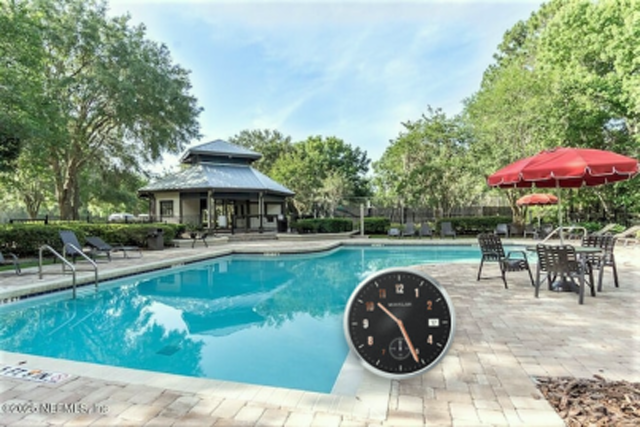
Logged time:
10h26
